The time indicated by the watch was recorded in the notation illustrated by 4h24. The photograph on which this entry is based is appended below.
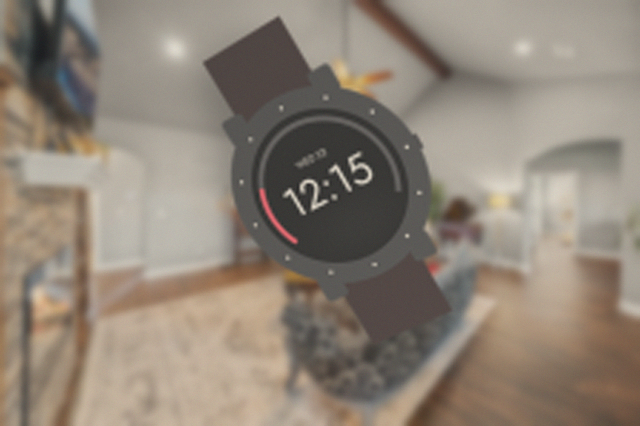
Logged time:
12h15
